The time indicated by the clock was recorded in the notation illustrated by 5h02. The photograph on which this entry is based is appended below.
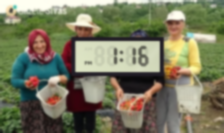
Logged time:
1h16
